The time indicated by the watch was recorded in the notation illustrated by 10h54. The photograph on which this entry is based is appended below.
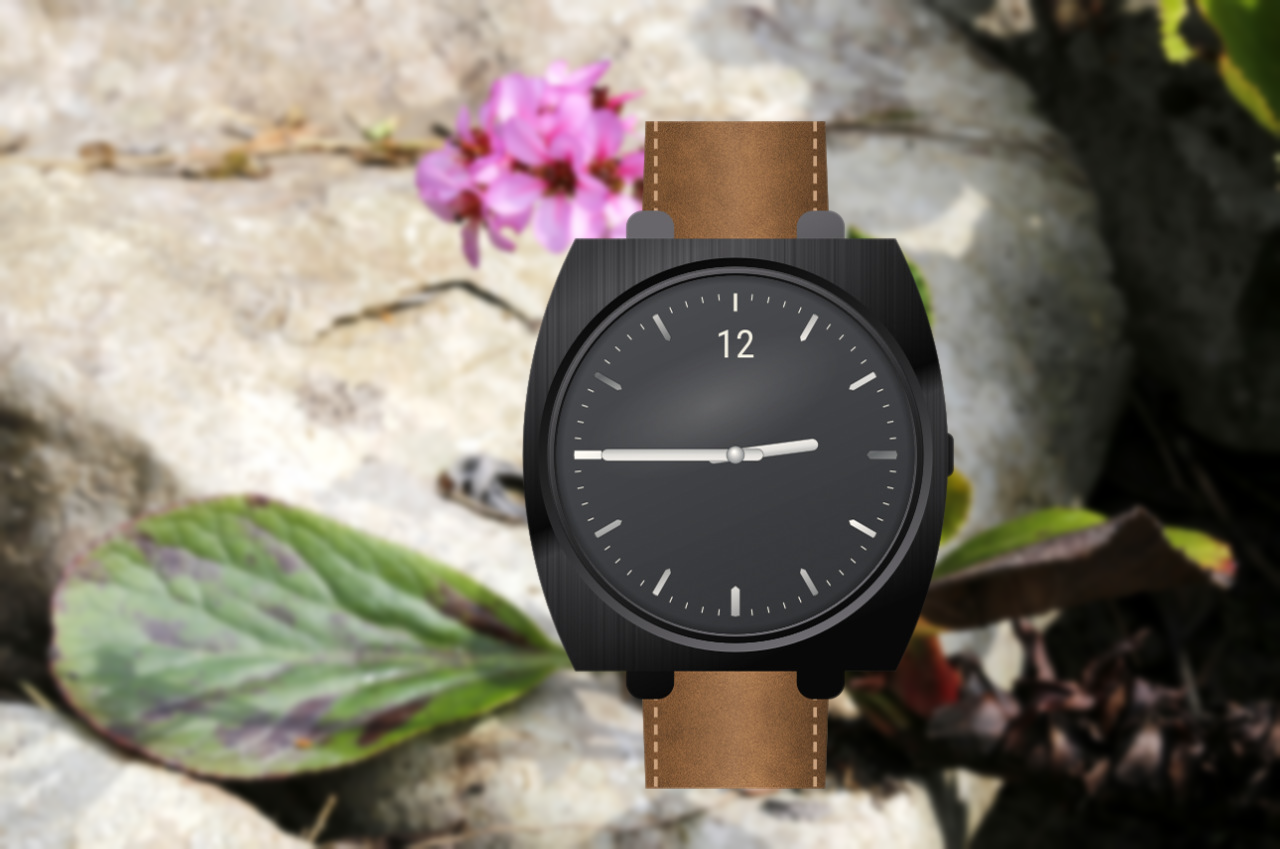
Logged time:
2h45
